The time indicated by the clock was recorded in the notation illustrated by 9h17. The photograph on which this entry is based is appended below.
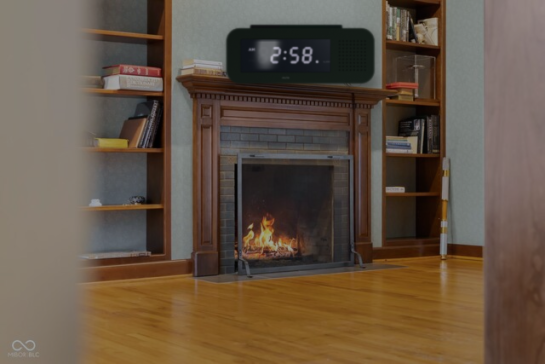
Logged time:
2h58
